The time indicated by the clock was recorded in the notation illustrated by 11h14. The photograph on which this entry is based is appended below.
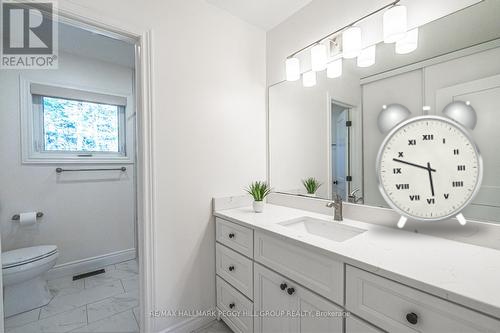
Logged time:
5h48
